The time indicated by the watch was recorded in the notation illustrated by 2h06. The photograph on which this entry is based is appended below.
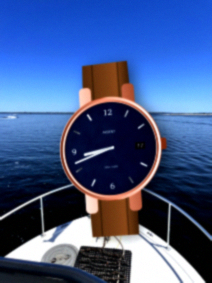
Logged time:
8h42
